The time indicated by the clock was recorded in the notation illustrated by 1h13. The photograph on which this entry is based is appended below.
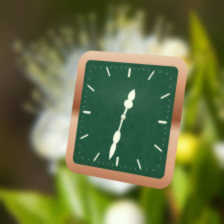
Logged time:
12h32
